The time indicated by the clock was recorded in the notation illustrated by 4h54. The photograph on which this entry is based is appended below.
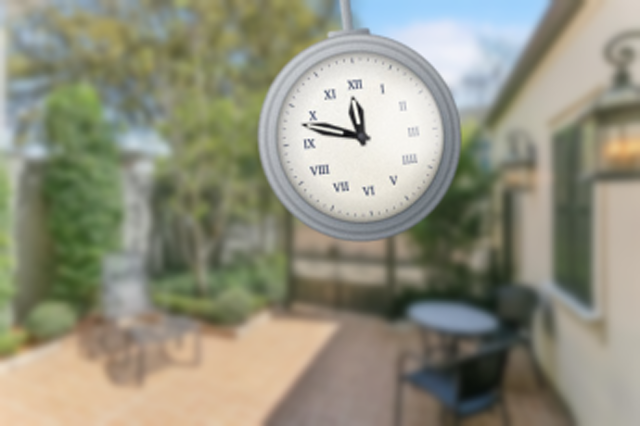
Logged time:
11h48
